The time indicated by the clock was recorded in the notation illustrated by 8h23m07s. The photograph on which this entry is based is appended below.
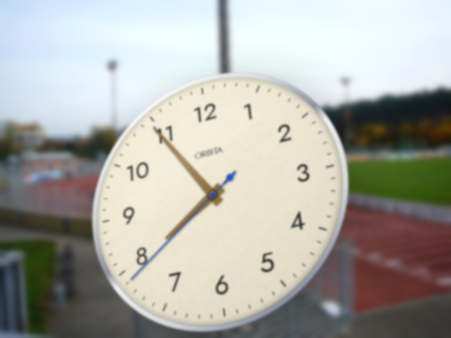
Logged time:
7h54m39s
